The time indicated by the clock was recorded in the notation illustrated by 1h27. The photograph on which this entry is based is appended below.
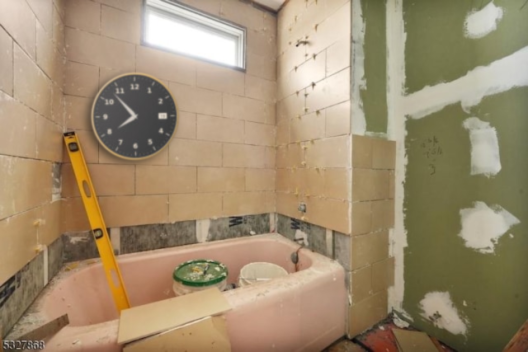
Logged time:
7h53
